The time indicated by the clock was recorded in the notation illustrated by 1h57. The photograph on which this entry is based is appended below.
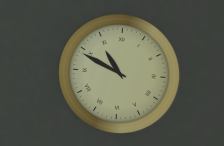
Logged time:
10h49
